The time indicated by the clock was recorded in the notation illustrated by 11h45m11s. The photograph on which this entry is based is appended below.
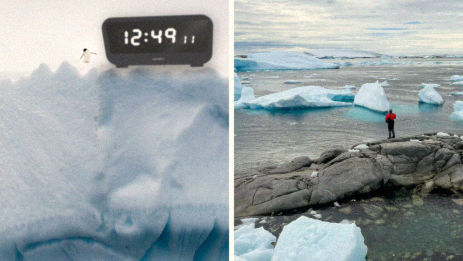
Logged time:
12h49m11s
